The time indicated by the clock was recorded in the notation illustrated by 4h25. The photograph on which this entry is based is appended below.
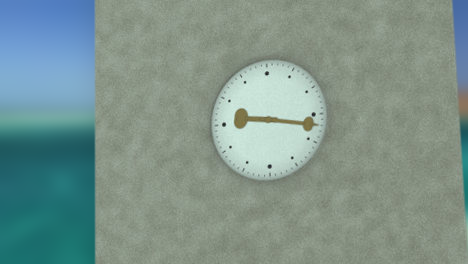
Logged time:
9h17
